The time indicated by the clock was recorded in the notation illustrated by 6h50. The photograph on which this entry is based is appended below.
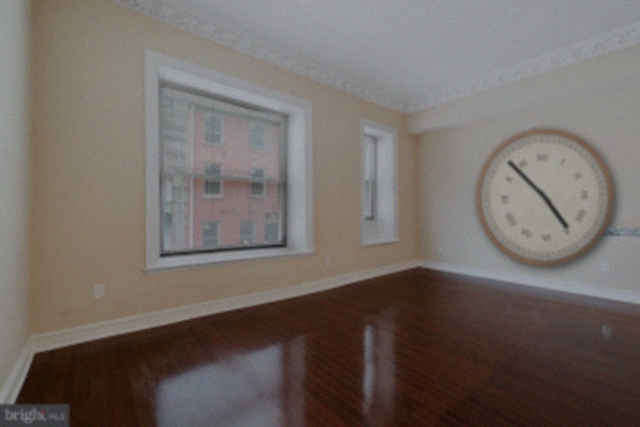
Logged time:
4h53
